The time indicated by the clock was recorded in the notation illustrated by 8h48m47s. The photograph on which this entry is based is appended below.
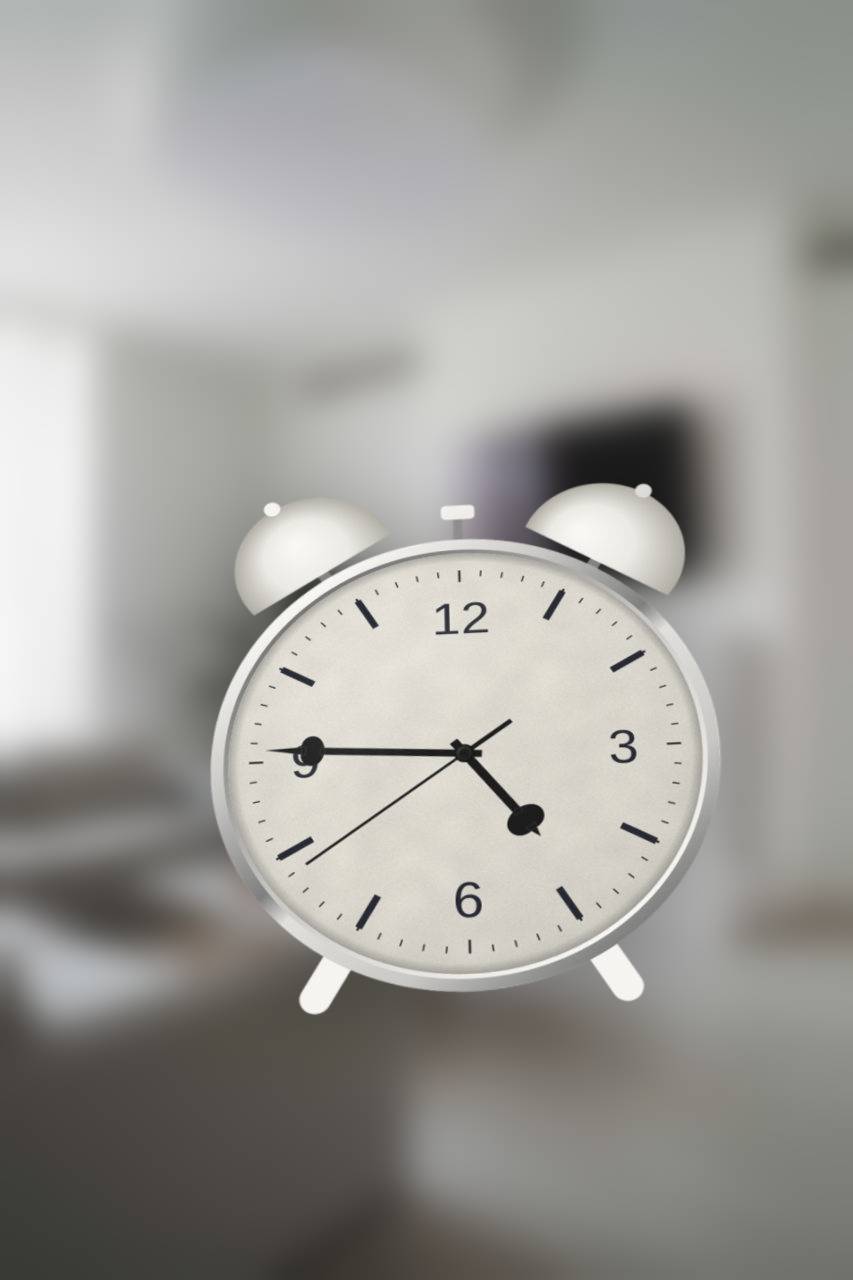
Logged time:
4h45m39s
